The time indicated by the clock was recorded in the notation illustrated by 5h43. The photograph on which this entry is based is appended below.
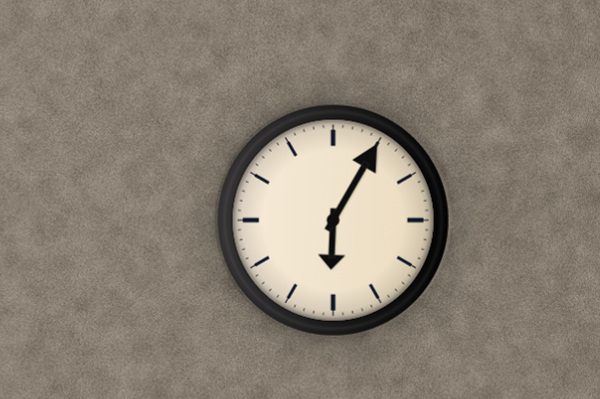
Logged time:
6h05
